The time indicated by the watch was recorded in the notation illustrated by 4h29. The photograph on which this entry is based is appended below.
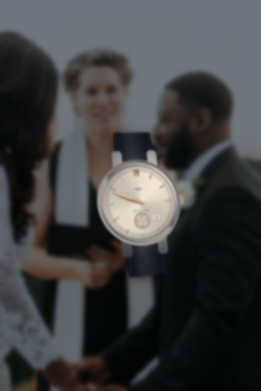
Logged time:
9h49
